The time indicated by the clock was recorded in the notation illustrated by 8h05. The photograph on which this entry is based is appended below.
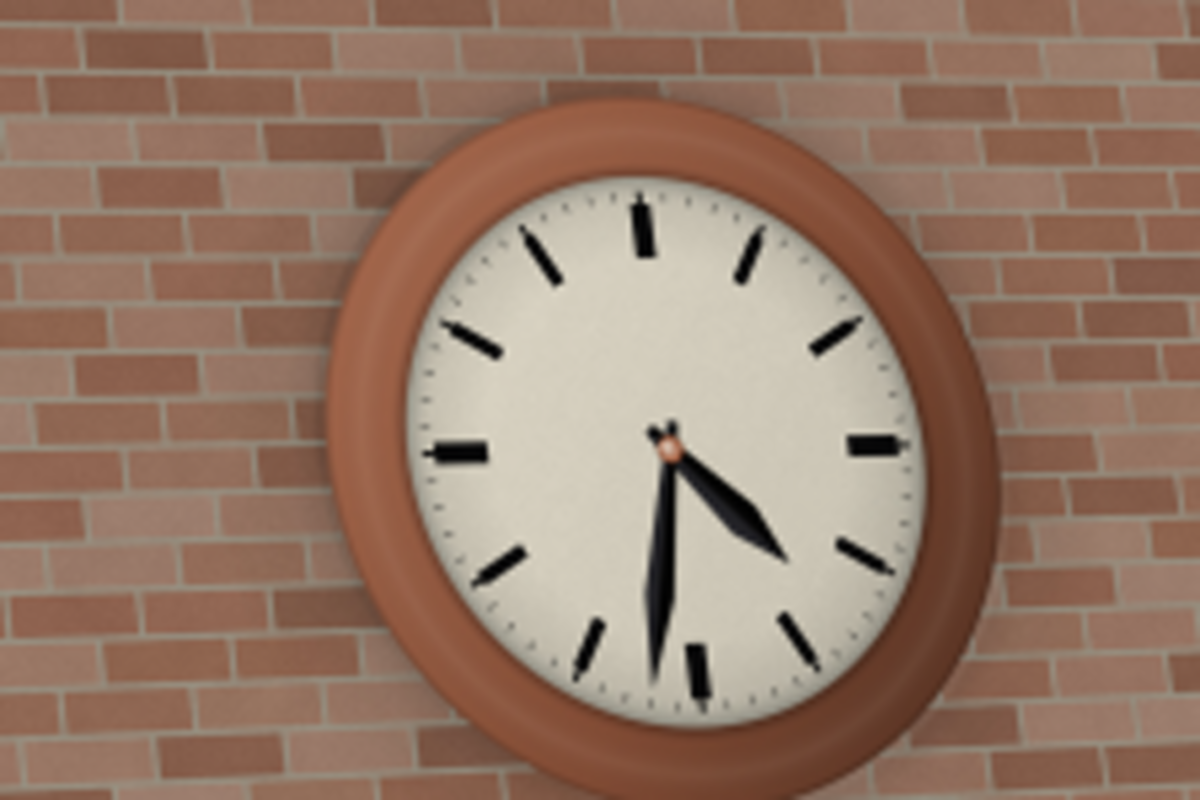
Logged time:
4h32
